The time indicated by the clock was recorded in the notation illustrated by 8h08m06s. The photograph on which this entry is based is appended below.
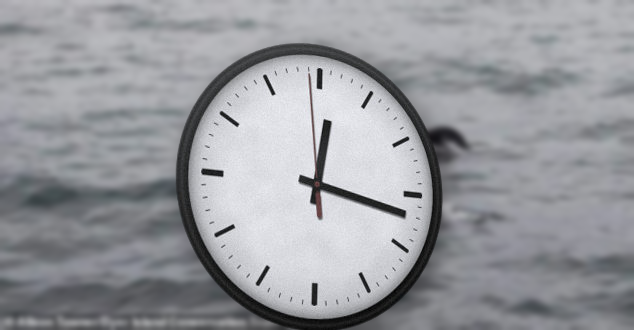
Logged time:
12h16m59s
